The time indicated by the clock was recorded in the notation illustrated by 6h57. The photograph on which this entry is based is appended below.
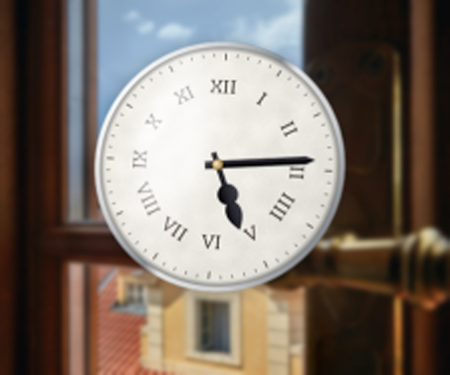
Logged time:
5h14
